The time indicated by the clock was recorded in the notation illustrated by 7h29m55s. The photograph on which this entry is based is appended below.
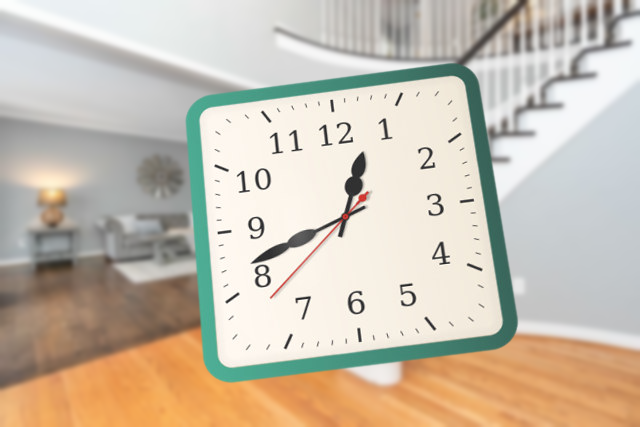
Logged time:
12h41m38s
